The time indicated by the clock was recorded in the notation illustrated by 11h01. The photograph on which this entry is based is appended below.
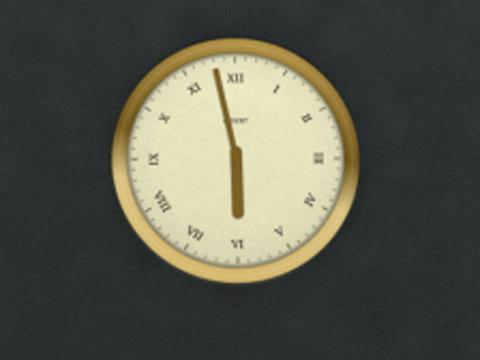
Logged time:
5h58
